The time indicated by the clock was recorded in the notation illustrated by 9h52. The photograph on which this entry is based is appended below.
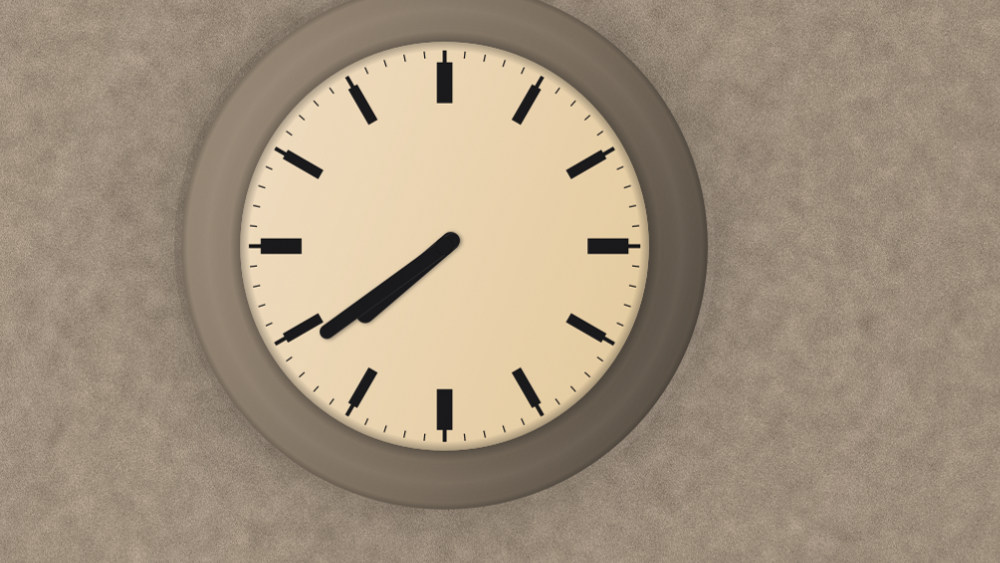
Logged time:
7h39
